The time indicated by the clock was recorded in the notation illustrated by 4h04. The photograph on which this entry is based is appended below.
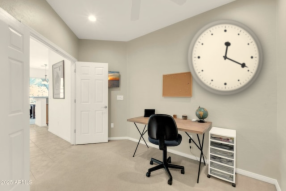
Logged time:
12h19
